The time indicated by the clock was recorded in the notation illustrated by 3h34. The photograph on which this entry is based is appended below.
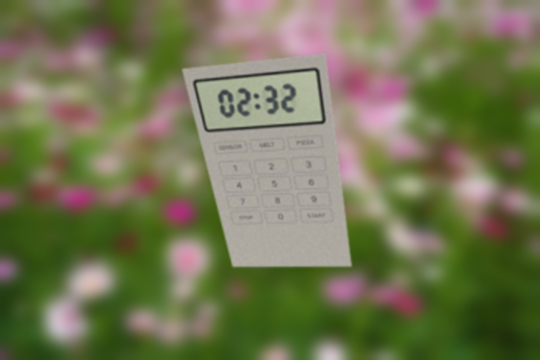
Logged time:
2h32
